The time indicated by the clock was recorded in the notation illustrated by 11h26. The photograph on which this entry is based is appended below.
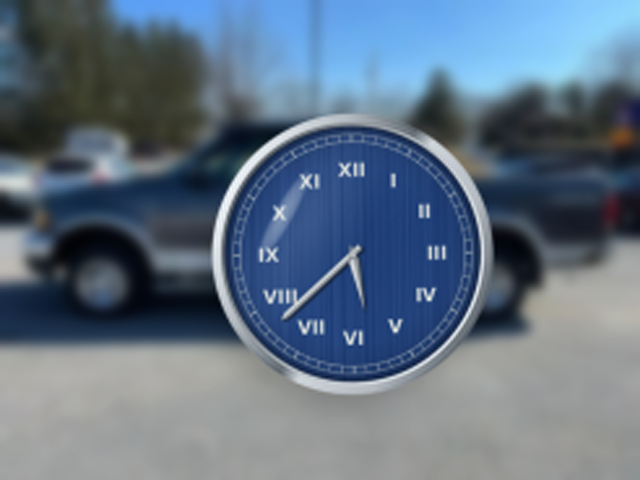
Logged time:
5h38
